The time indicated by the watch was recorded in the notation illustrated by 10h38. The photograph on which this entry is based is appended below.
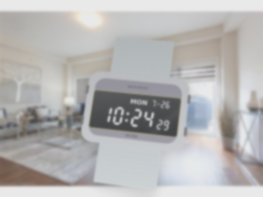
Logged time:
10h24
